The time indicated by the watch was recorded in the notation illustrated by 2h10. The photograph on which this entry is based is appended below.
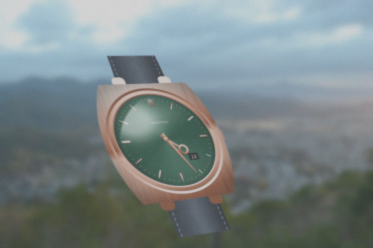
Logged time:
4h26
